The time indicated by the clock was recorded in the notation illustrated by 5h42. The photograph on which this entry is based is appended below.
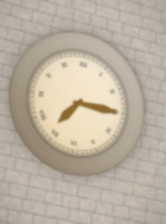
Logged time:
7h15
